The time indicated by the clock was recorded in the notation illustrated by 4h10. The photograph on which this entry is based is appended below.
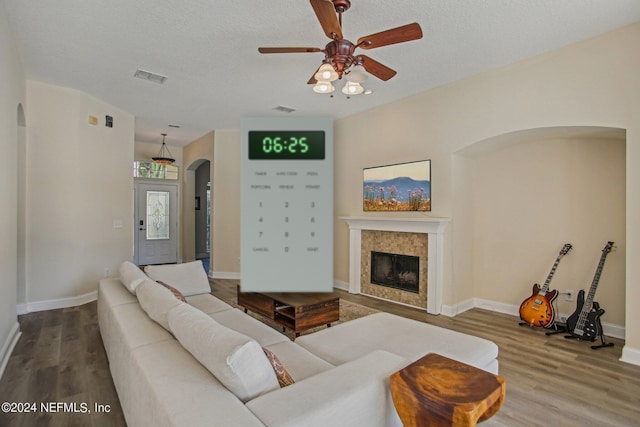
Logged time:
6h25
